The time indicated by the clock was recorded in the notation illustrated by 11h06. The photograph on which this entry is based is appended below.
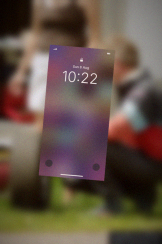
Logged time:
10h22
